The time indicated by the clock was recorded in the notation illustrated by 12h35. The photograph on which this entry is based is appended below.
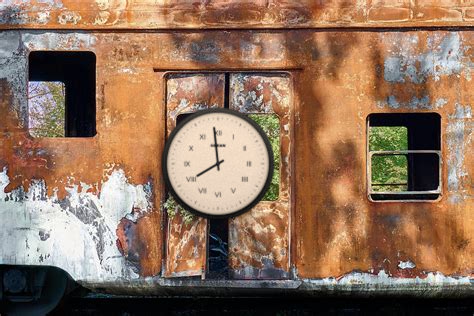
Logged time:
7h59
